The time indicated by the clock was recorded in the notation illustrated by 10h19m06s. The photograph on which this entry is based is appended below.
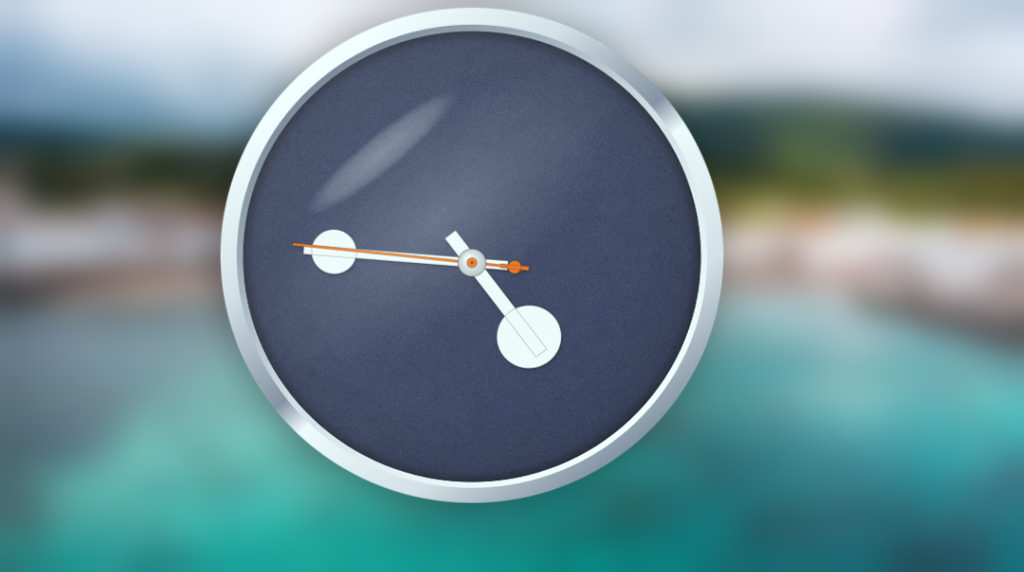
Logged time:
4h45m46s
